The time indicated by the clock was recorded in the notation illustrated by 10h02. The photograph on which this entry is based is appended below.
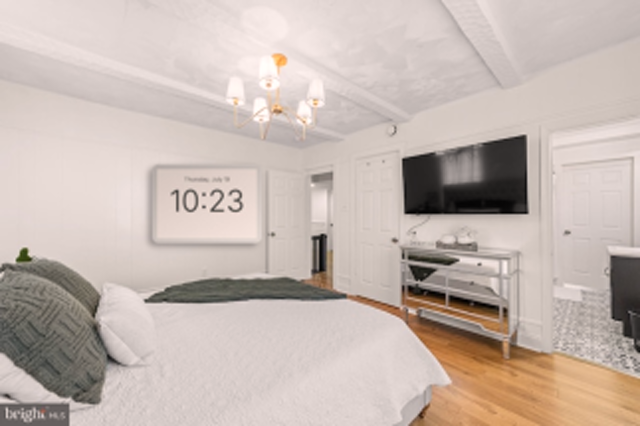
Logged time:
10h23
